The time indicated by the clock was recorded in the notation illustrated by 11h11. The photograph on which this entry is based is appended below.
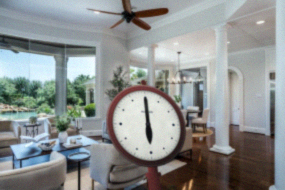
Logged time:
6h00
